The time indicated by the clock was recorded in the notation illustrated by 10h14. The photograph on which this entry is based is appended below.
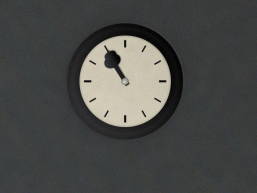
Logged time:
10h55
